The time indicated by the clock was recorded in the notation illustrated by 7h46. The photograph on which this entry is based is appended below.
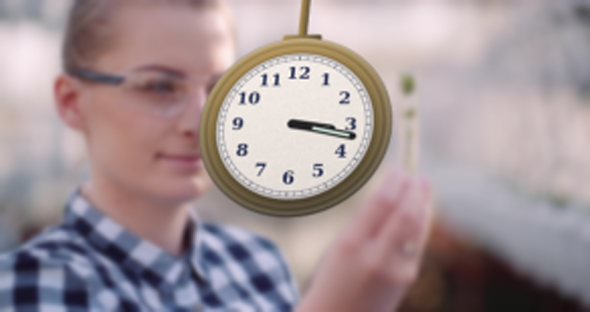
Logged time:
3h17
